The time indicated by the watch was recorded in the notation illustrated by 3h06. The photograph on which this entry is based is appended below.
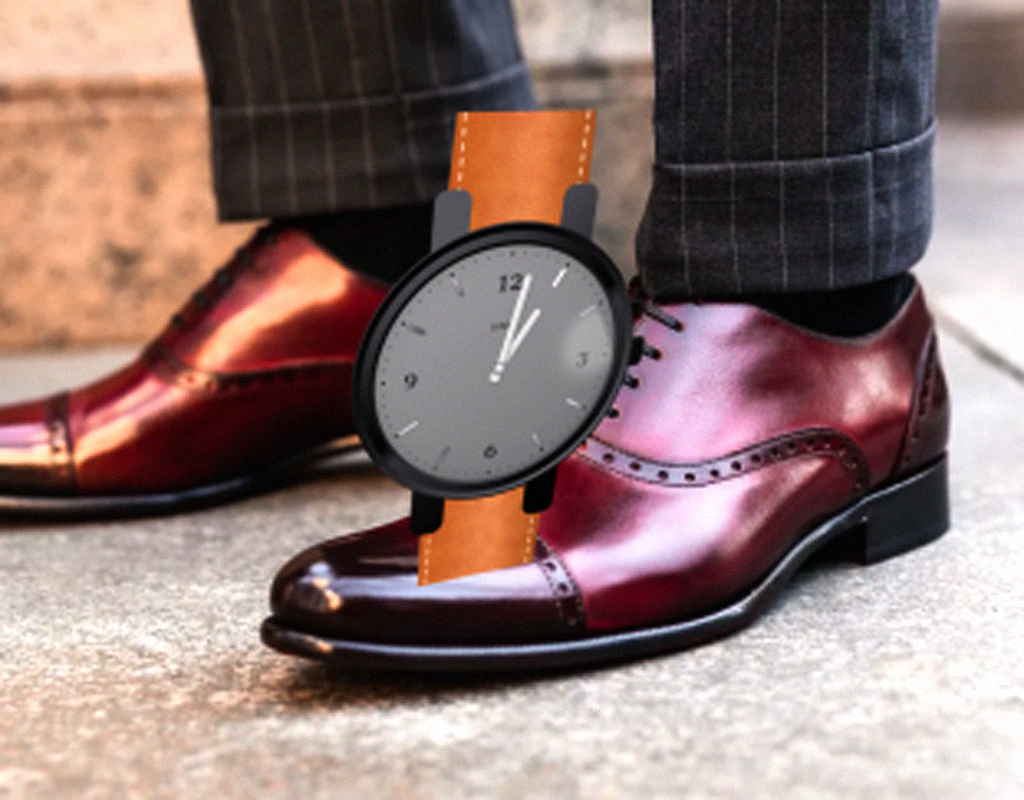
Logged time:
1h02
